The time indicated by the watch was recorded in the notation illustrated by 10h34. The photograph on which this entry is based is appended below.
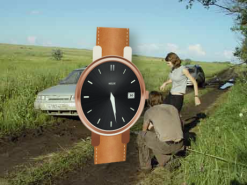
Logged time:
5h28
